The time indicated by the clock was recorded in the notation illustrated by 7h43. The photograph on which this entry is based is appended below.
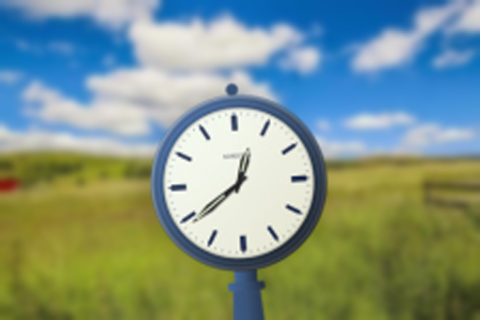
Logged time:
12h39
